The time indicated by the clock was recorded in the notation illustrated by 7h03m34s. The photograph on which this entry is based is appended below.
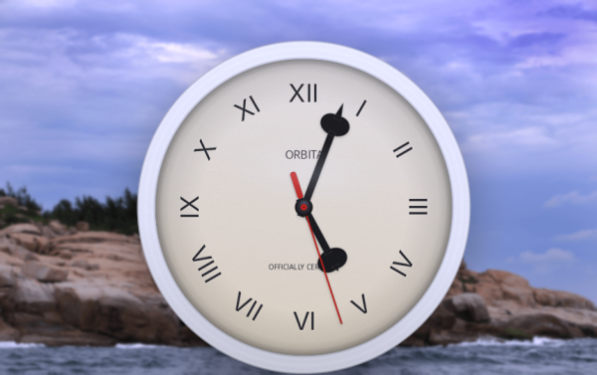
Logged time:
5h03m27s
